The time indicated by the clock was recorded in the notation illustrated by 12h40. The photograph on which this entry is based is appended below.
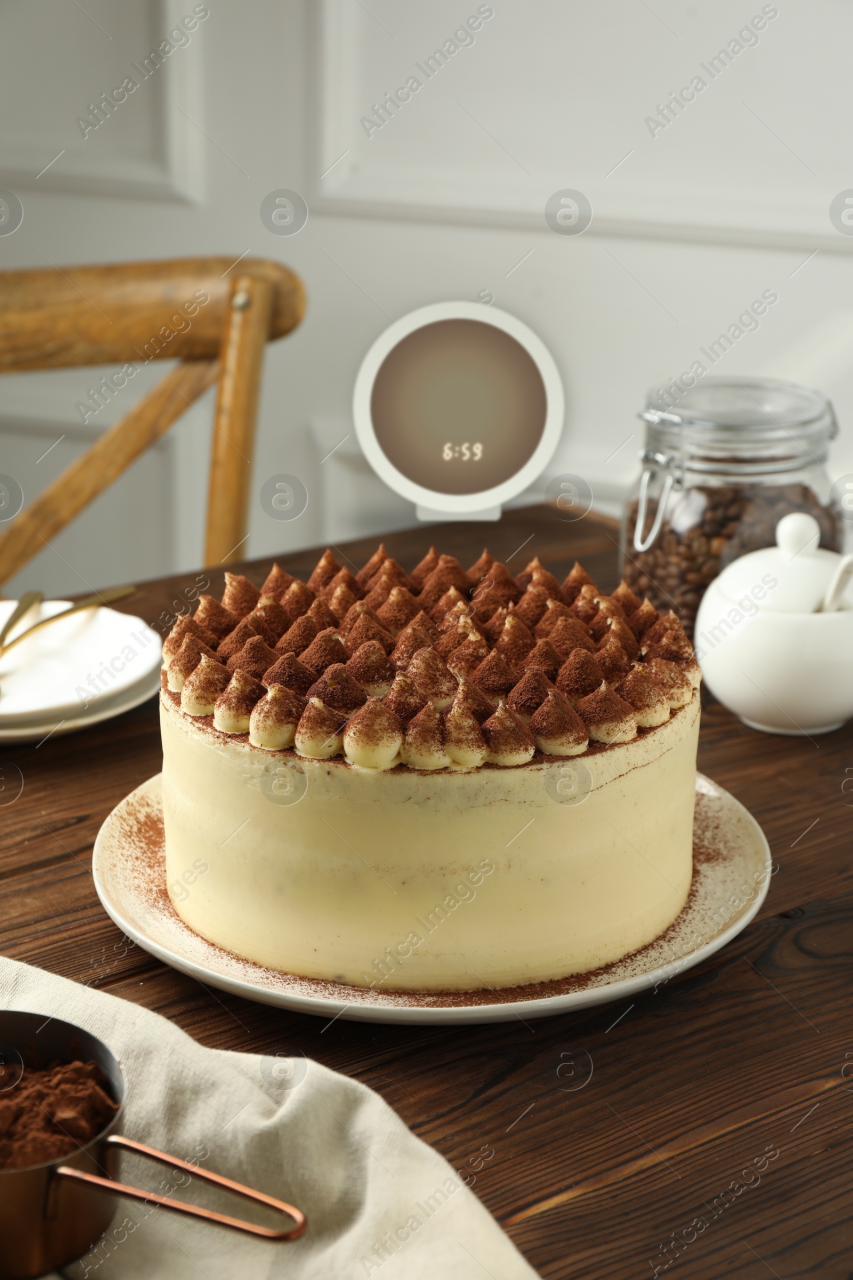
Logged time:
6h59
